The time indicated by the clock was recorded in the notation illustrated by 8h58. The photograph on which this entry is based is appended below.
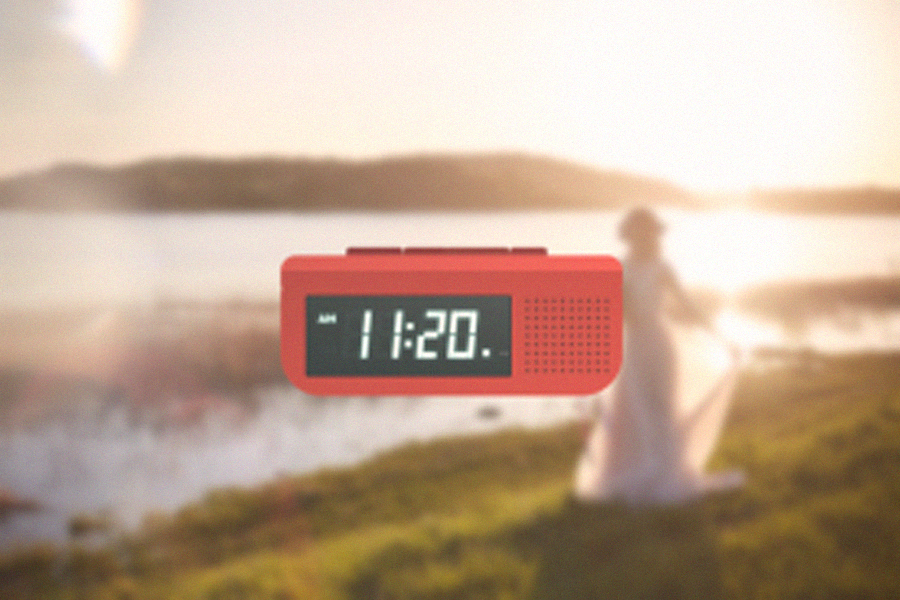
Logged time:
11h20
